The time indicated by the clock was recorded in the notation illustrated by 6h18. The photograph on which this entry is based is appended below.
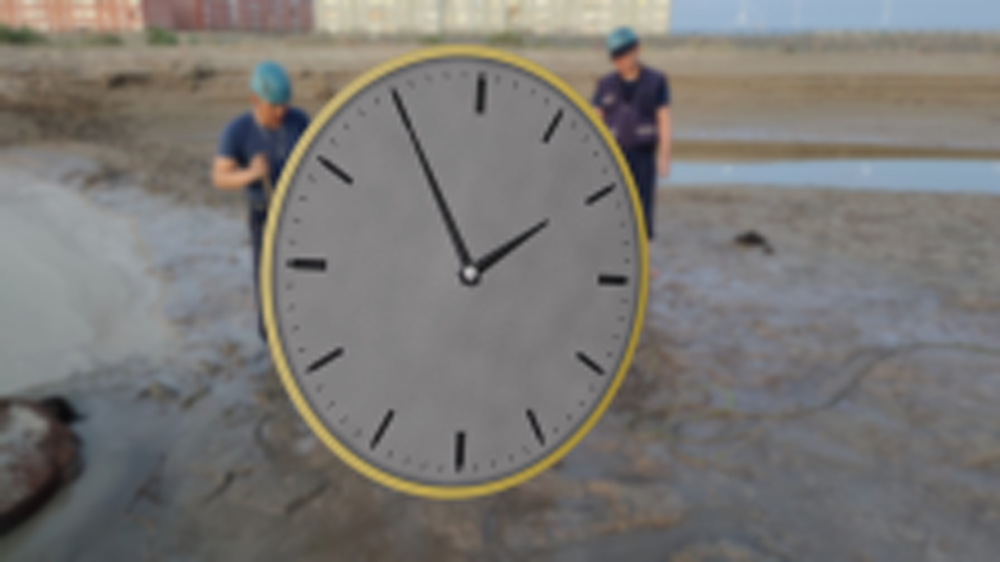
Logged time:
1h55
